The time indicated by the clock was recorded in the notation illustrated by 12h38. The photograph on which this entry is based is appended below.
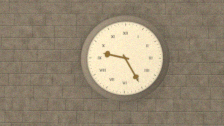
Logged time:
9h25
